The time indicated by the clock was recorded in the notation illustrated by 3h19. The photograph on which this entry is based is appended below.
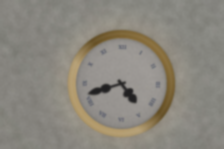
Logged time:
4h42
